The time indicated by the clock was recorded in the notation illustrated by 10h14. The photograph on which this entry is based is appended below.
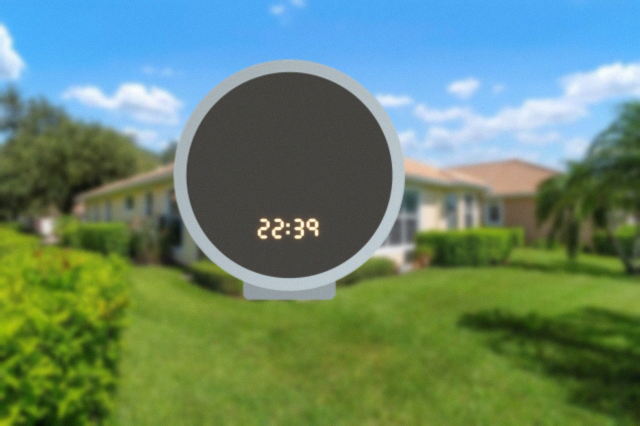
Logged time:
22h39
